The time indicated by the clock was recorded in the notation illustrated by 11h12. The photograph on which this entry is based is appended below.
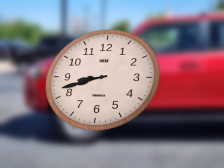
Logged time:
8h42
